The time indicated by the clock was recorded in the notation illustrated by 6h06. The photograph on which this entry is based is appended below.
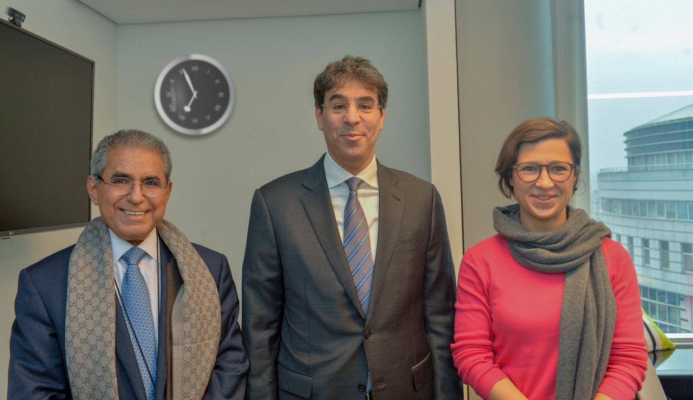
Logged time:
6h56
